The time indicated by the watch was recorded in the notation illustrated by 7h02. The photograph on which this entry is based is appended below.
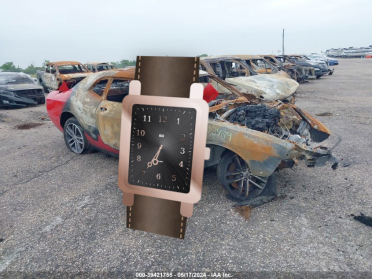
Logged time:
6h35
